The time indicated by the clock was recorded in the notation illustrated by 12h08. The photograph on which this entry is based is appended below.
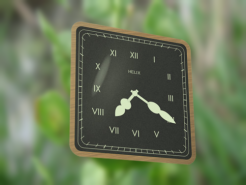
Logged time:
7h20
